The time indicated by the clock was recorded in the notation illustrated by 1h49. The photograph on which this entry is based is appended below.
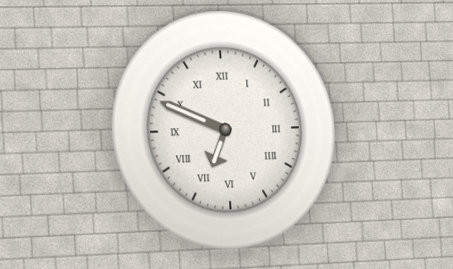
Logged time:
6h49
